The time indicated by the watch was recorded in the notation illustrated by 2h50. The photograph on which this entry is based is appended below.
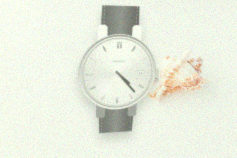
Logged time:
4h23
